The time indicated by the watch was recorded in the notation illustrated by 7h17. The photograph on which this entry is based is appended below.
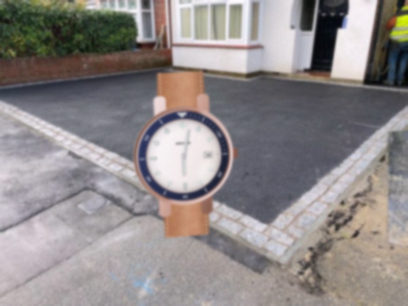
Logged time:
6h02
